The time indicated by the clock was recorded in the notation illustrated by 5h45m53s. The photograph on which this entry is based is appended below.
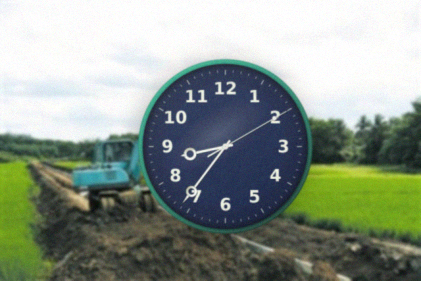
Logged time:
8h36m10s
